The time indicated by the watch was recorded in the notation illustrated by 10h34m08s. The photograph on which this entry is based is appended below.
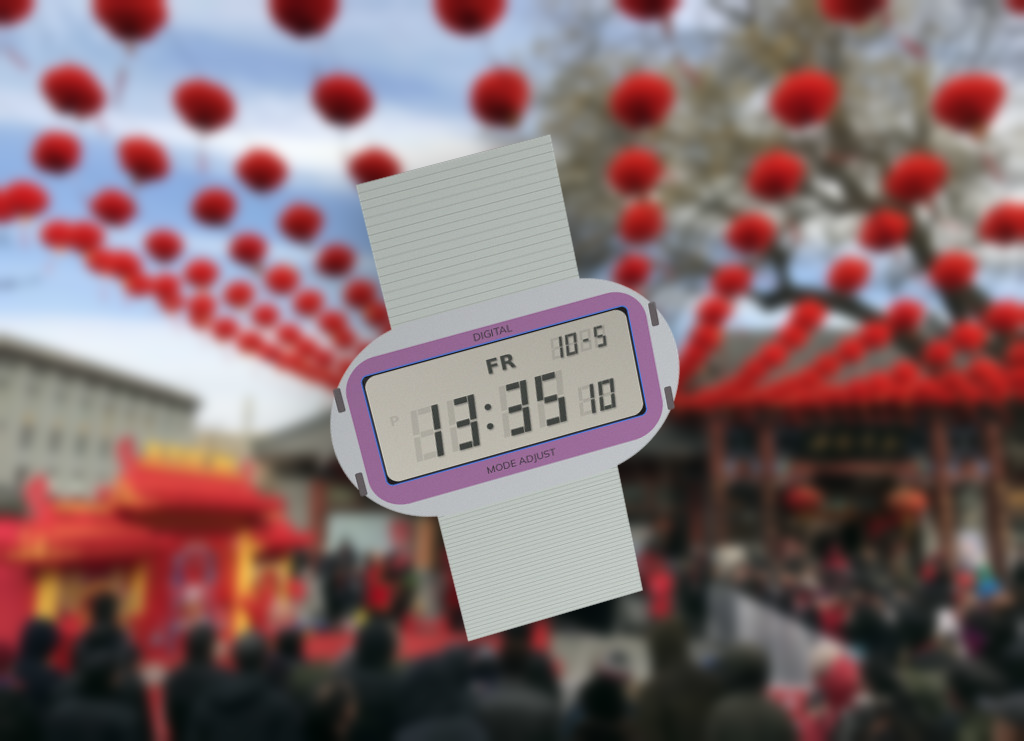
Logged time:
13h35m10s
